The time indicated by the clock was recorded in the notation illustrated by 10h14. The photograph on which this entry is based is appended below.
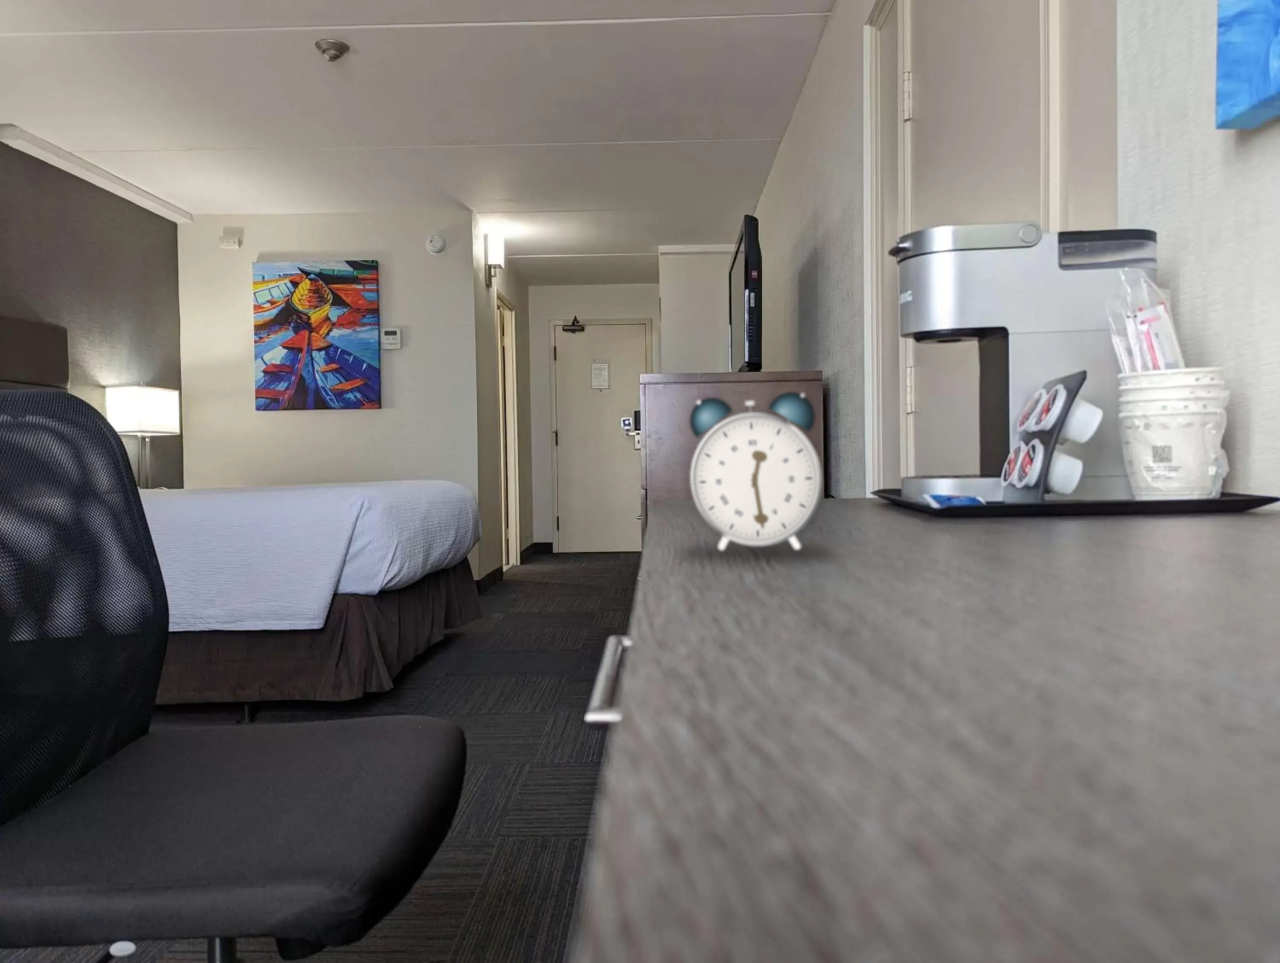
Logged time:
12h29
